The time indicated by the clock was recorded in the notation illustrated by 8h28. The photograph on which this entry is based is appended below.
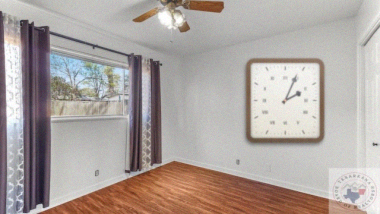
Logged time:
2h04
